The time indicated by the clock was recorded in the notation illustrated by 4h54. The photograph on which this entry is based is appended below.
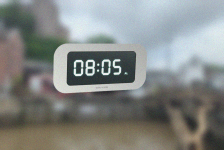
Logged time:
8h05
